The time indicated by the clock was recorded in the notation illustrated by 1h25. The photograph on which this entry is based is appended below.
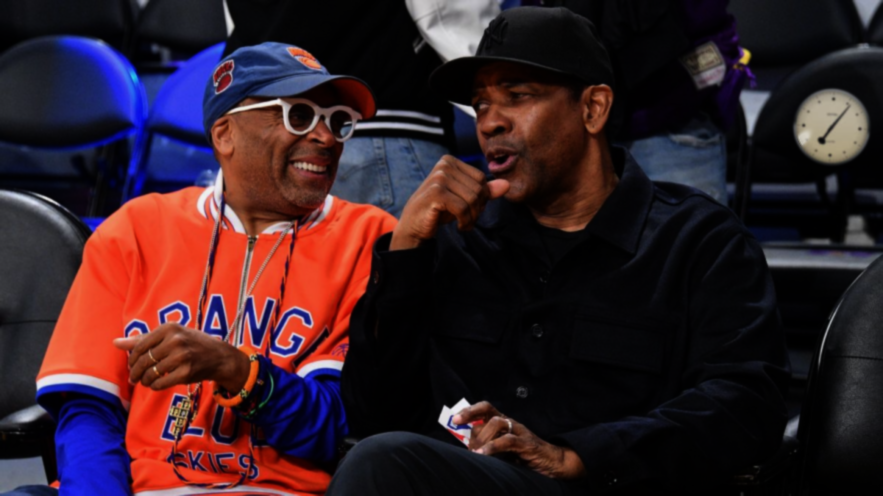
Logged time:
7h06
